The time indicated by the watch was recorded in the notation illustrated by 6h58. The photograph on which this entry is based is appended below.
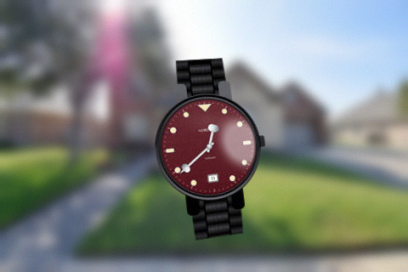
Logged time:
12h39
